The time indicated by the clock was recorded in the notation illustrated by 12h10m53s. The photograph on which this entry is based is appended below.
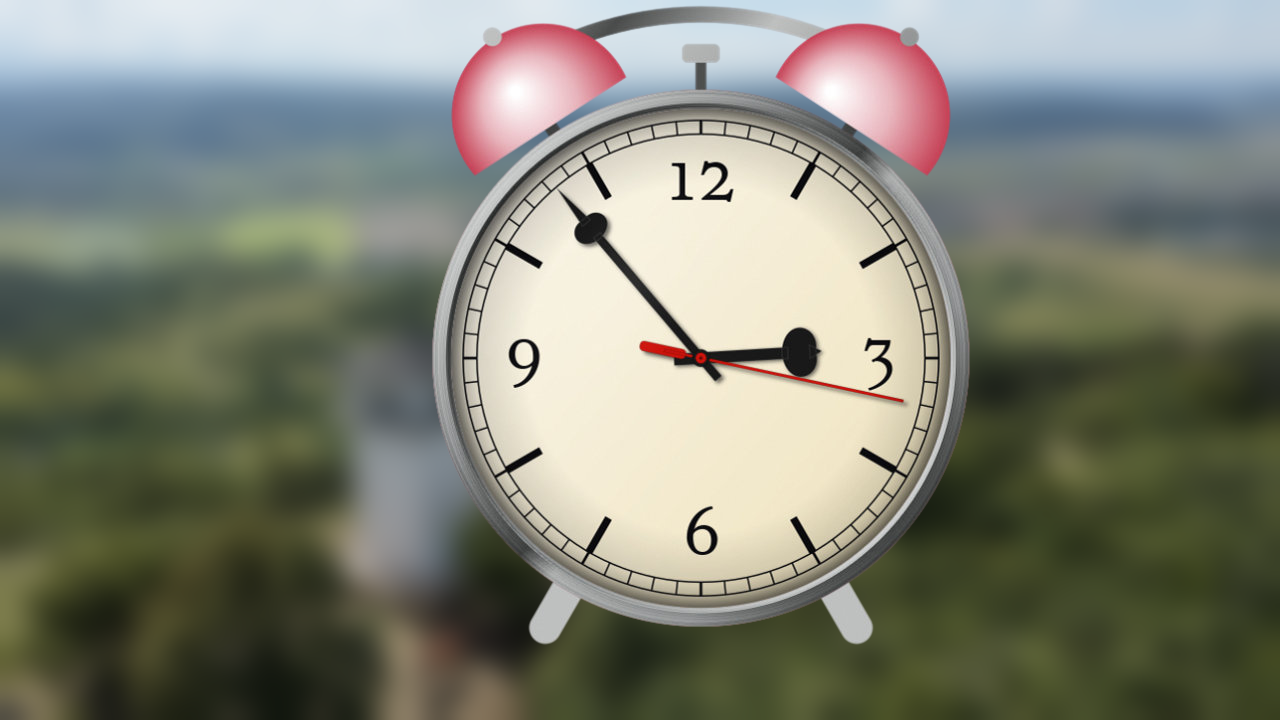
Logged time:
2h53m17s
